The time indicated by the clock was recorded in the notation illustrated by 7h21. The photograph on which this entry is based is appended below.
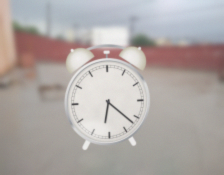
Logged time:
6h22
